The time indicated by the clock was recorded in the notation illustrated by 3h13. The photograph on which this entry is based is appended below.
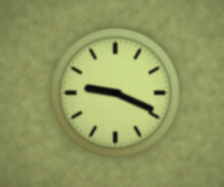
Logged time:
9h19
